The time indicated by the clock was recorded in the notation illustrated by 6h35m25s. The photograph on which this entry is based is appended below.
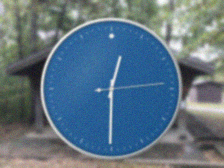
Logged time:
12h30m14s
